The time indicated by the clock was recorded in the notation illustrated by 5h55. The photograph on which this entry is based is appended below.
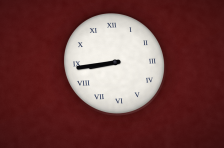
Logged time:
8h44
